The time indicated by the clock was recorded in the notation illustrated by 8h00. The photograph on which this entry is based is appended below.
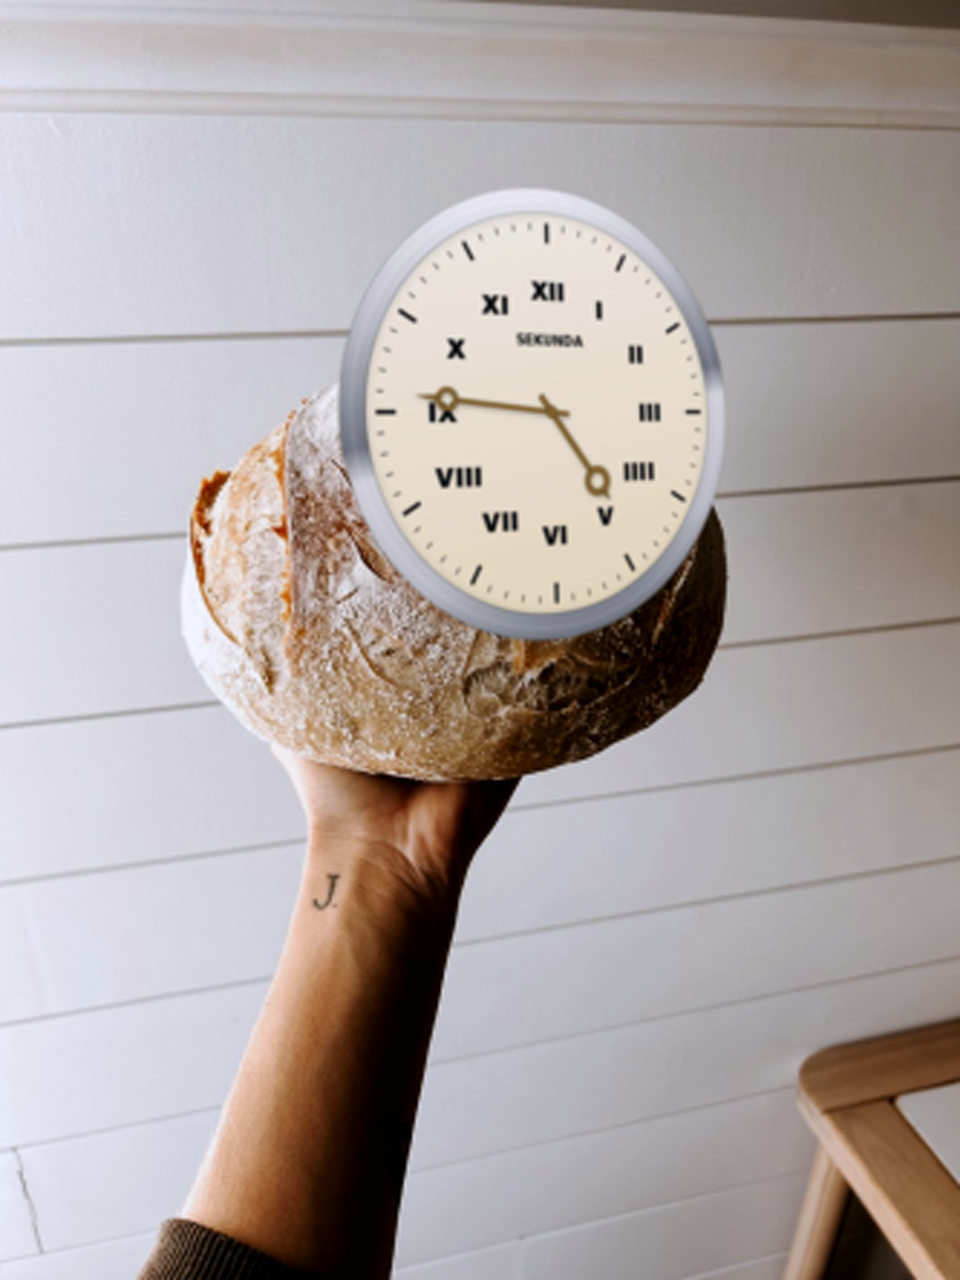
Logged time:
4h46
